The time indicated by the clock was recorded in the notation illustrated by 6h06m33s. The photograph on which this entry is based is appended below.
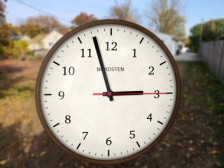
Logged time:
2h57m15s
